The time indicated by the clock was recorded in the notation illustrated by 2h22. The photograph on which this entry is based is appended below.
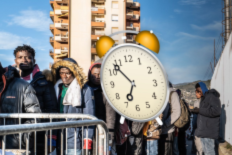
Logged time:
6h53
